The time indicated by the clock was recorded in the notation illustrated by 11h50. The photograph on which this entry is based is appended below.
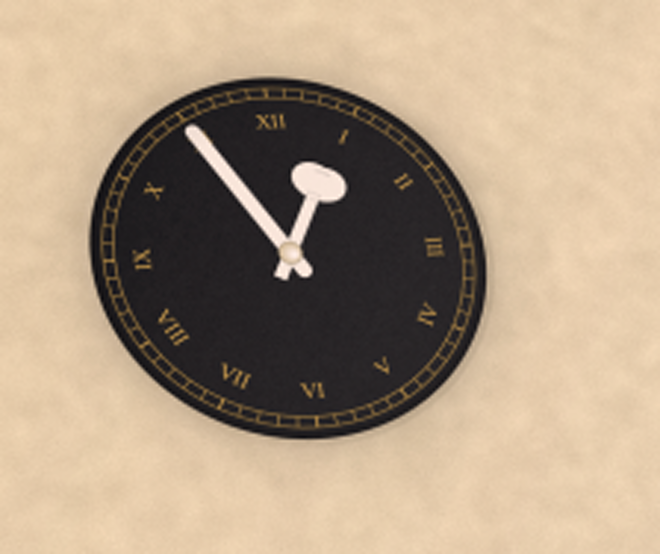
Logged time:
12h55
